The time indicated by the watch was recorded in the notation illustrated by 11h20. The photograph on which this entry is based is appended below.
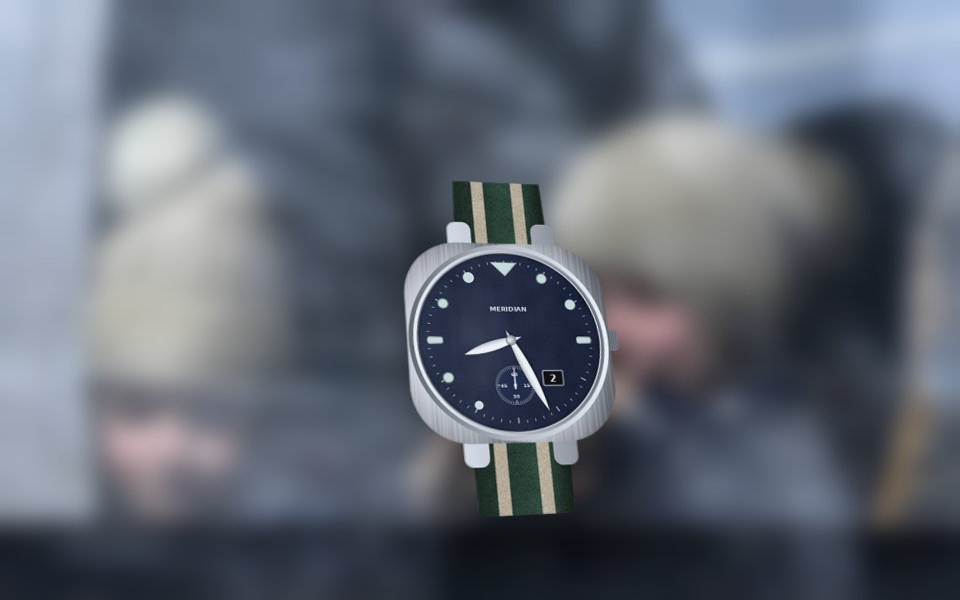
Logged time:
8h26
